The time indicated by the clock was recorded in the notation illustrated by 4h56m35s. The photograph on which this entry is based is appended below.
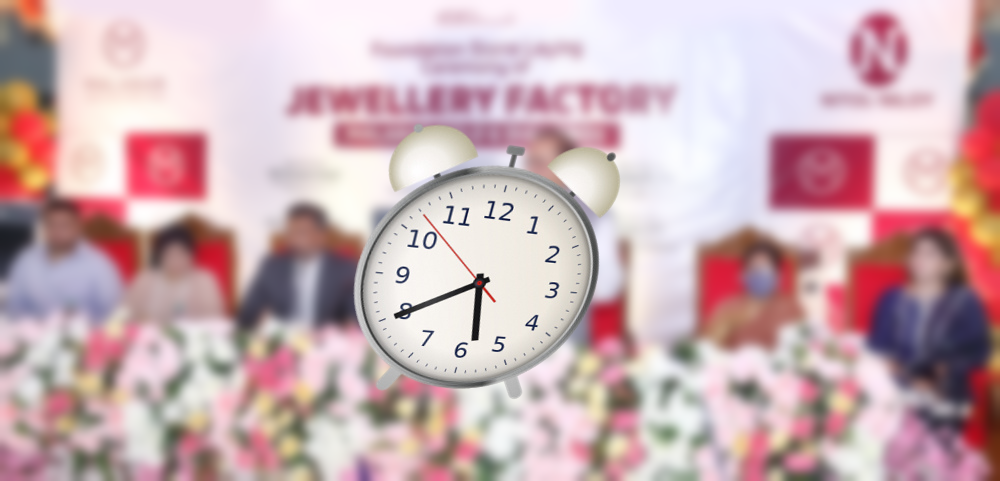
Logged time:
5h39m52s
